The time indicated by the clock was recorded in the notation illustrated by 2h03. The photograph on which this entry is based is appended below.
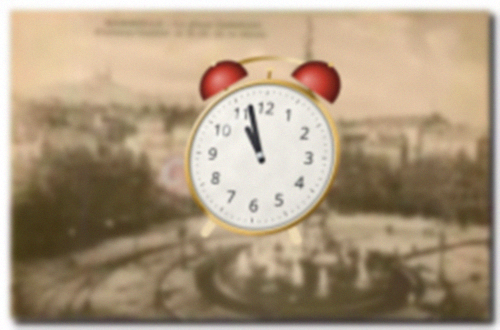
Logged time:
10h57
